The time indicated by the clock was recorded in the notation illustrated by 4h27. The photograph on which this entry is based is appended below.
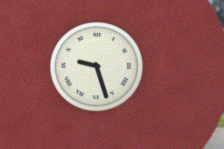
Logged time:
9h27
